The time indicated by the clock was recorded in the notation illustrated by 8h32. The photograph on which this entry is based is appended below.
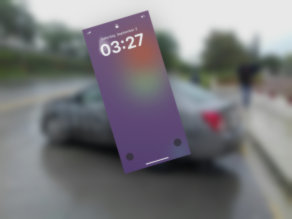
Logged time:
3h27
